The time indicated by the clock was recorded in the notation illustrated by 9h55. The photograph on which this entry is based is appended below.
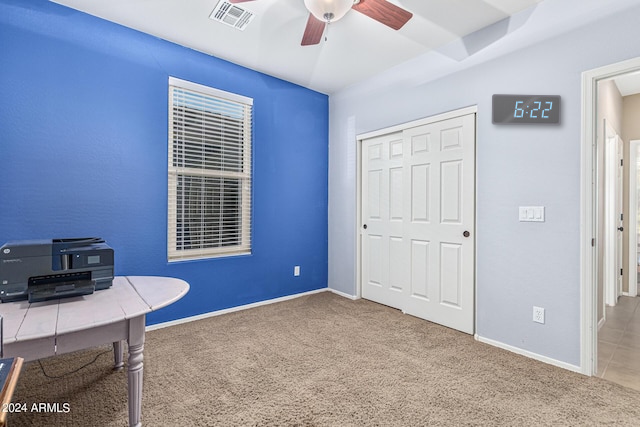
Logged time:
6h22
